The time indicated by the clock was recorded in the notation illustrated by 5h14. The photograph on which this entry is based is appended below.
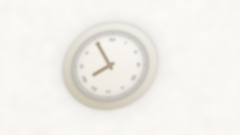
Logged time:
7h55
